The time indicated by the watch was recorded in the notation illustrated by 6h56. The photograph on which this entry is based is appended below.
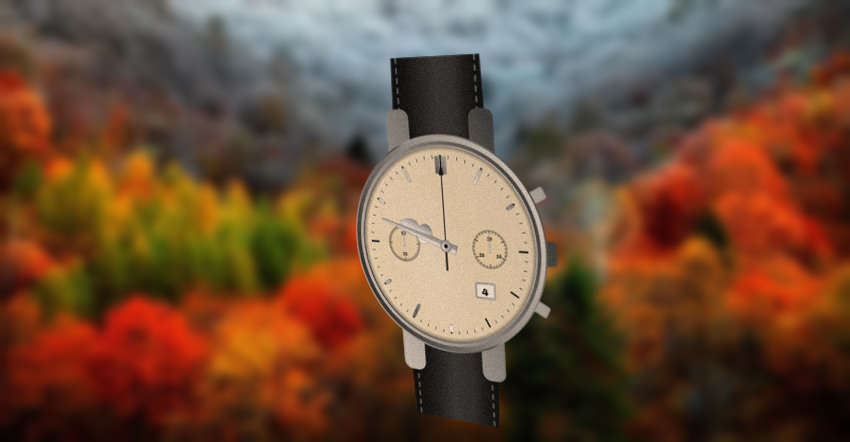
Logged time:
9h48
